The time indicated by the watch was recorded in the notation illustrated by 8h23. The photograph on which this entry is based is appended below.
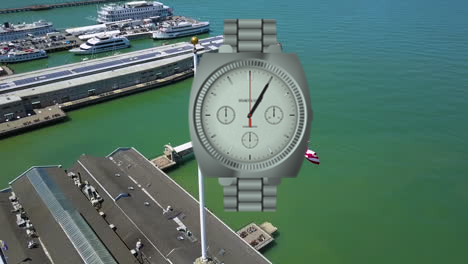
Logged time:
1h05
